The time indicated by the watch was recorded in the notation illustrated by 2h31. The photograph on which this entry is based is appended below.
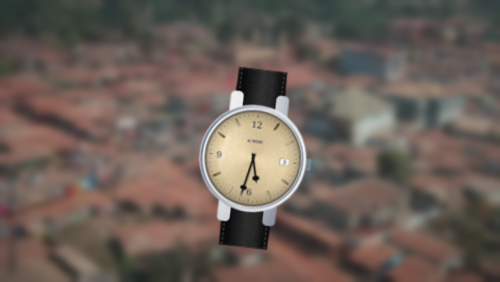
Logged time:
5h32
